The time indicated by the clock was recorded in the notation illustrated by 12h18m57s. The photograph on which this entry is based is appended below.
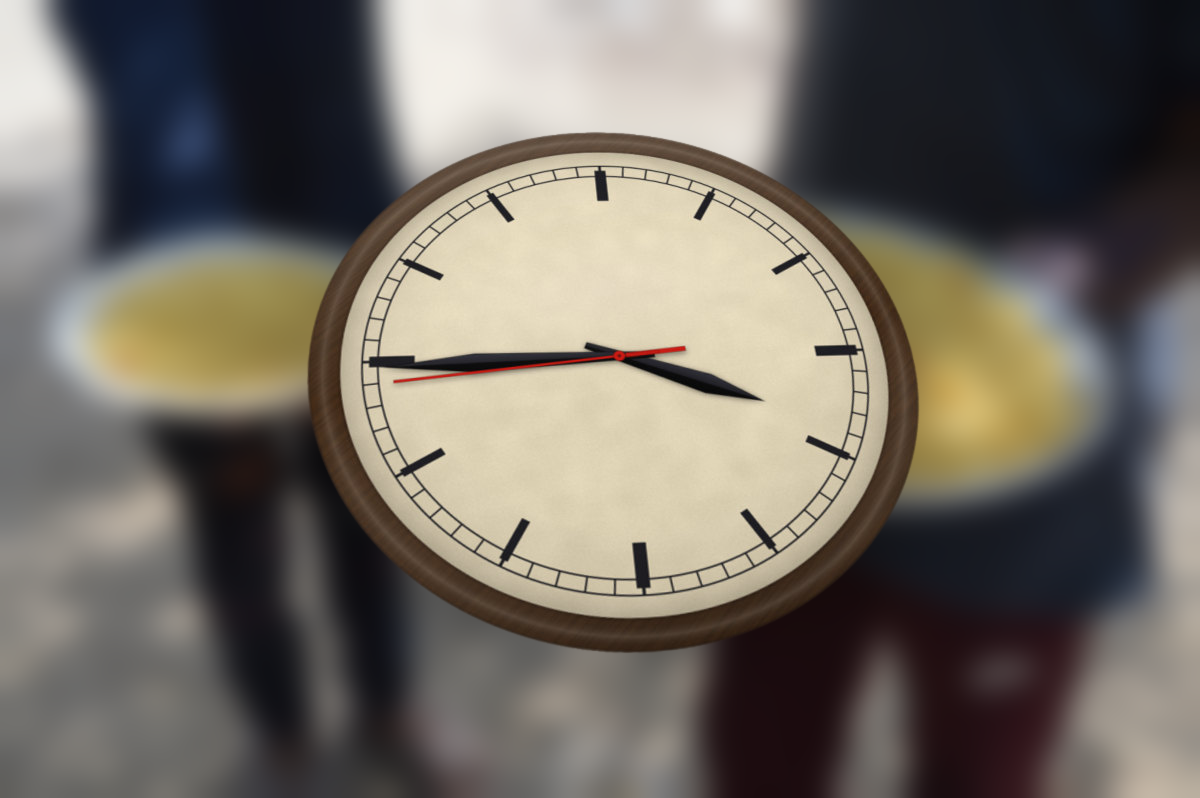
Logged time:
3h44m44s
